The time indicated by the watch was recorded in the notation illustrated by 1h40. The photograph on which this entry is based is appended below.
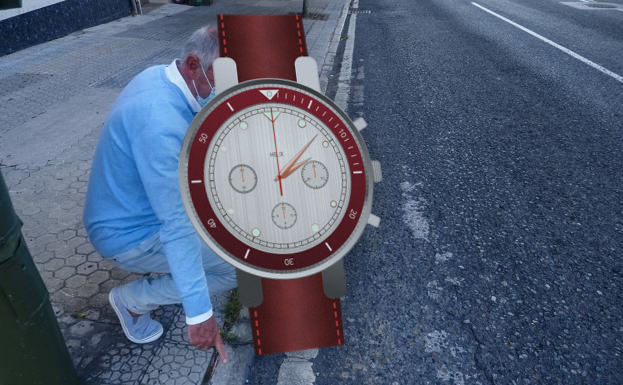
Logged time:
2h08
